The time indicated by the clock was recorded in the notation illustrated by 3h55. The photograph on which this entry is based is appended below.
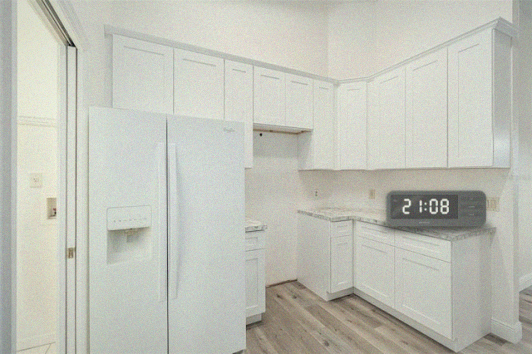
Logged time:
21h08
